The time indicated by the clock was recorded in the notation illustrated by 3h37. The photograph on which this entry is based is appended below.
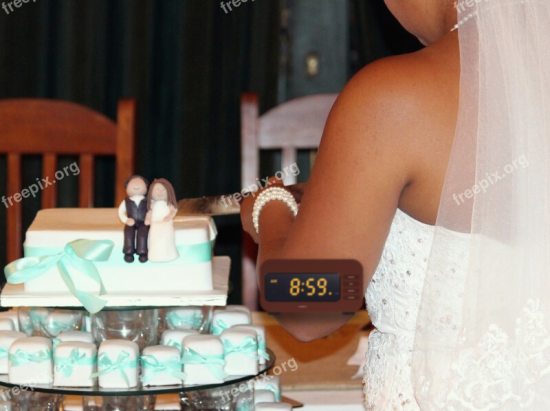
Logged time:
8h59
